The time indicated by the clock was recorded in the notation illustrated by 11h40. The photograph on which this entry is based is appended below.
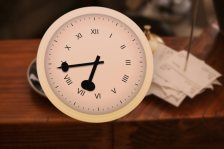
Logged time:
6h44
